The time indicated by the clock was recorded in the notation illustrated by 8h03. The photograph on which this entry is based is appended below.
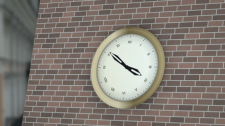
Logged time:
3h51
